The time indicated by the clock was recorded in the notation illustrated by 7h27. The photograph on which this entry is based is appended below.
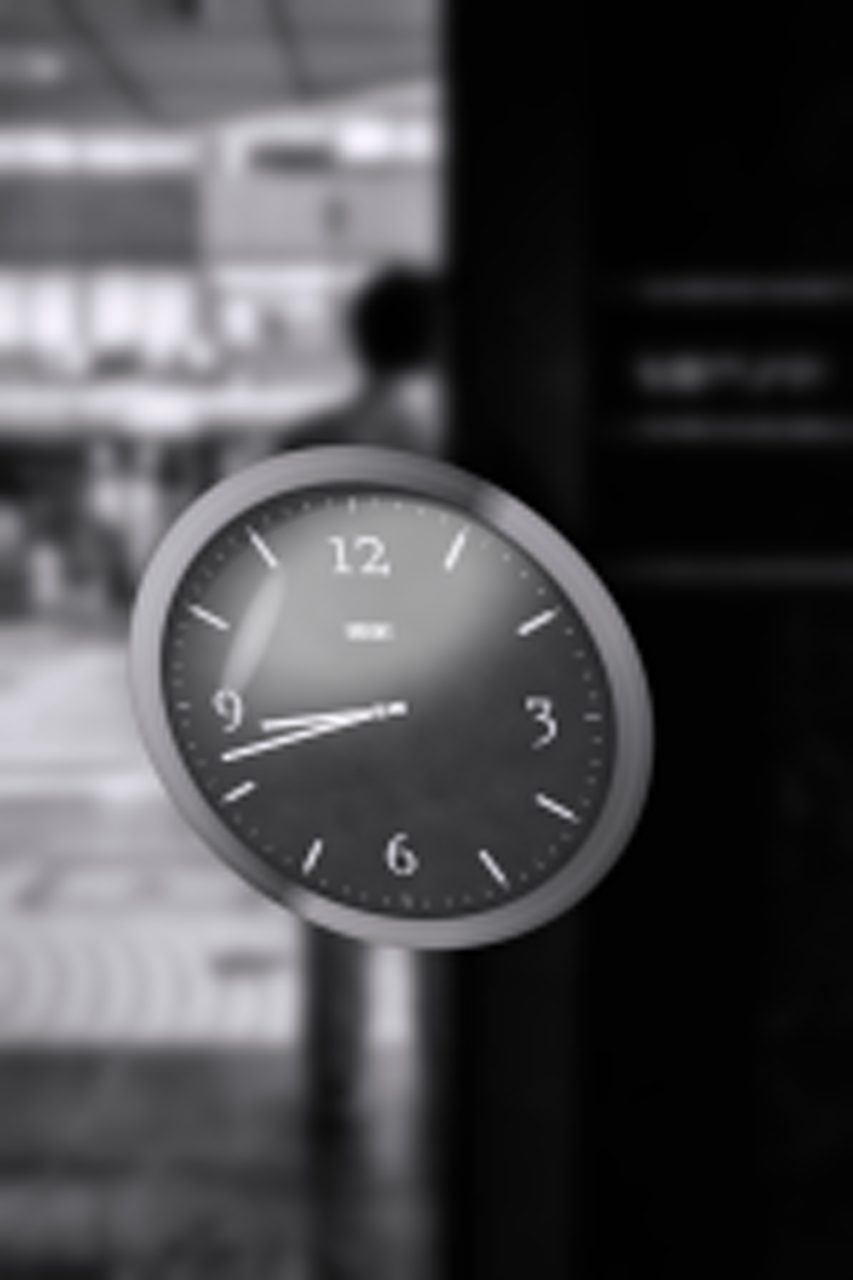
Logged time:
8h42
